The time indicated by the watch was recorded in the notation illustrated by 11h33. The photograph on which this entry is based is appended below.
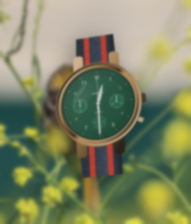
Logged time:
12h30
